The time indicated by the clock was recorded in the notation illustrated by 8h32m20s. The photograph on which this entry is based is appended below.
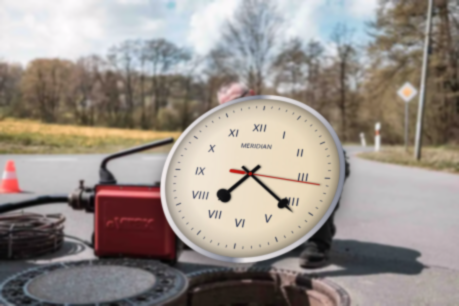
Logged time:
7h21m16s
